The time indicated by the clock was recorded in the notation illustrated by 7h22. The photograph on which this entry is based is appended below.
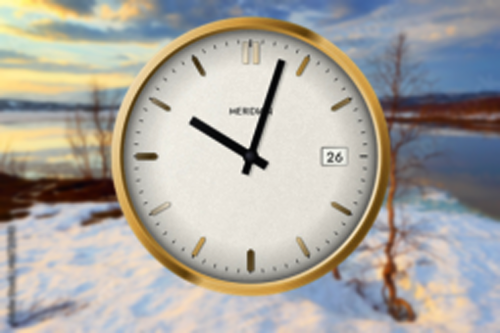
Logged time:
10h03
